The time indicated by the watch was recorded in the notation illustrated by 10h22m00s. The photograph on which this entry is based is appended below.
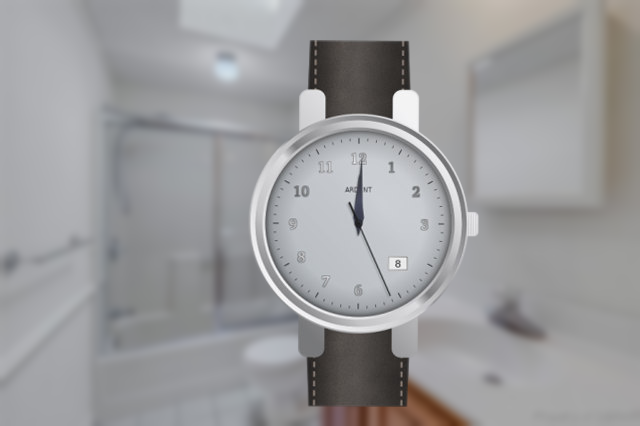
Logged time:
12h00m26s
